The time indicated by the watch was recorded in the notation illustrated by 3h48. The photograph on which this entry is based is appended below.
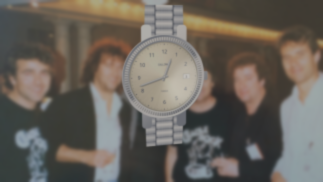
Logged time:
12h42
